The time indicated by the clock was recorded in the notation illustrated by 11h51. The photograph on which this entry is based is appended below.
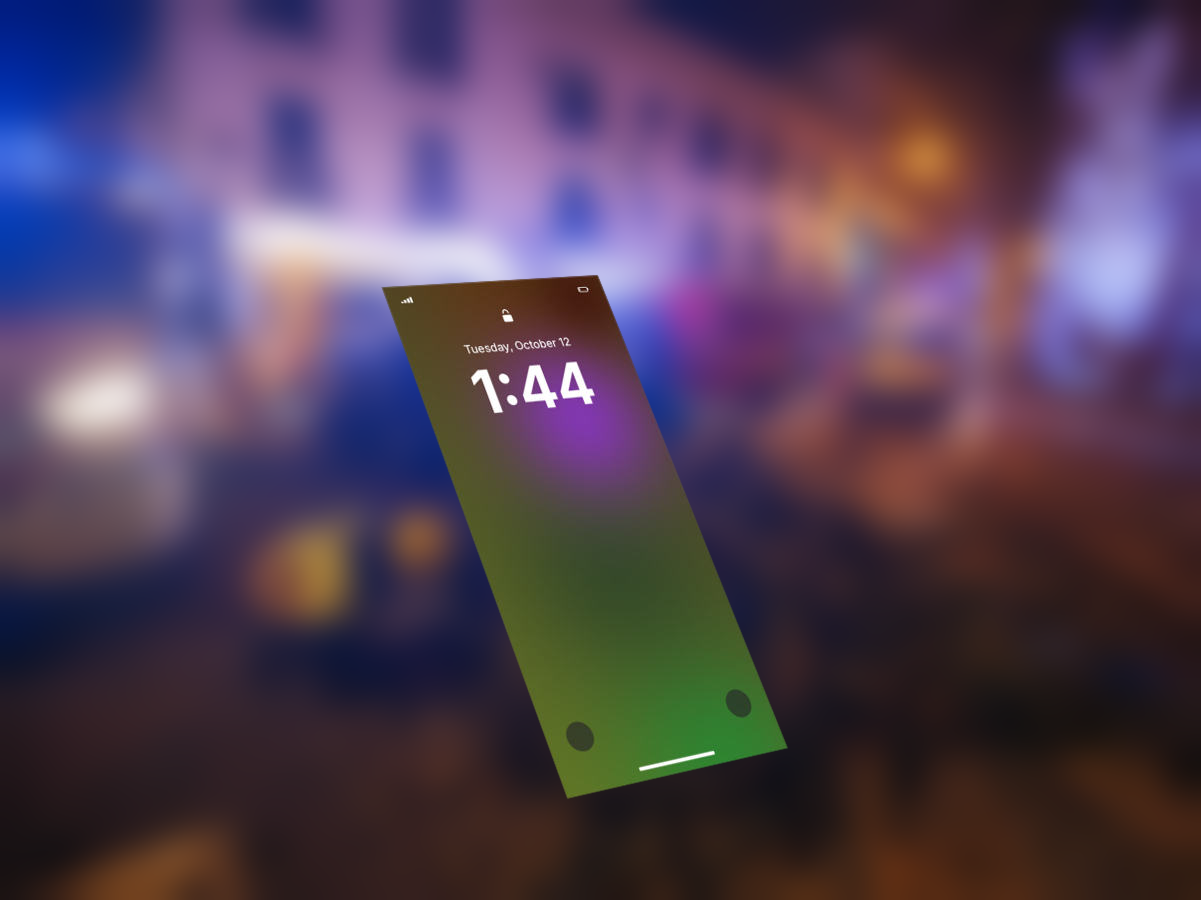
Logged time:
1h44
